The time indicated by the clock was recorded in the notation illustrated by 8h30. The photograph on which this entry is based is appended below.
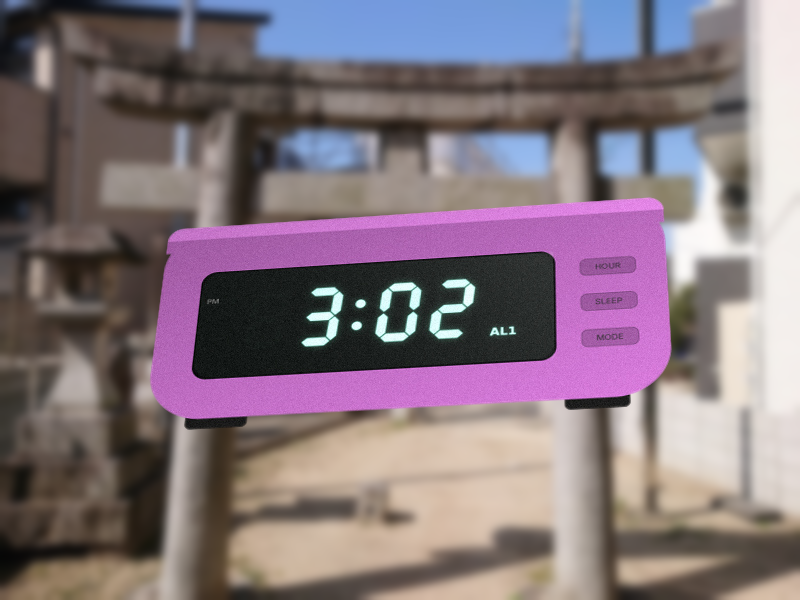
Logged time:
3h02
